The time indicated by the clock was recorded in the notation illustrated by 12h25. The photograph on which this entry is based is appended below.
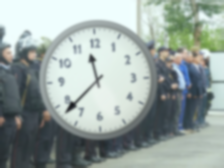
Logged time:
11h38
